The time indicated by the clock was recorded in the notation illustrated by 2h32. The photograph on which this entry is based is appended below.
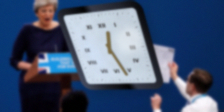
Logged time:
12h27
